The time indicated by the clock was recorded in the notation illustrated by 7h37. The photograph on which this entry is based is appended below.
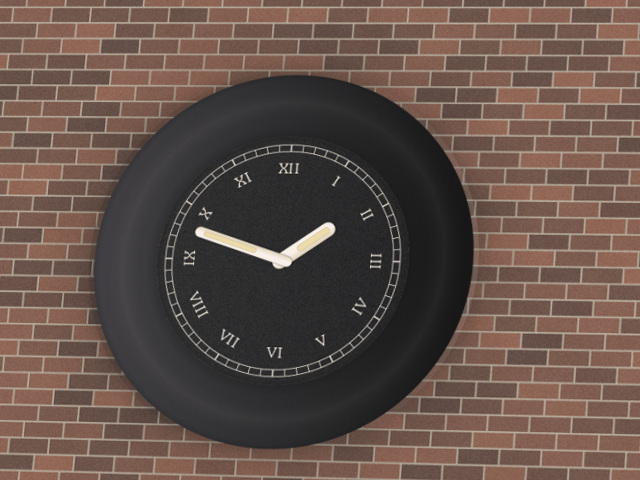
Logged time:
1h48
